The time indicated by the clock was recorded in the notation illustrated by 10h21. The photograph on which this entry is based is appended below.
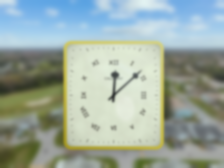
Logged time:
12h08
